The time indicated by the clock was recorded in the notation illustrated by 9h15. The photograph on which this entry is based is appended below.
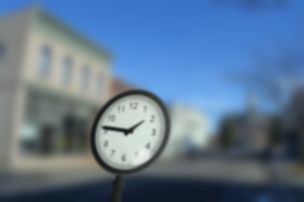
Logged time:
1h46
